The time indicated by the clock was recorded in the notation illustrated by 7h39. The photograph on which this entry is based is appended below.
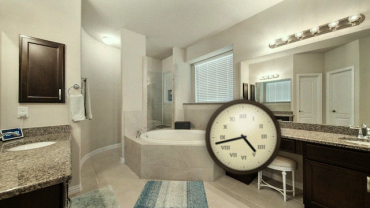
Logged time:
4h43
